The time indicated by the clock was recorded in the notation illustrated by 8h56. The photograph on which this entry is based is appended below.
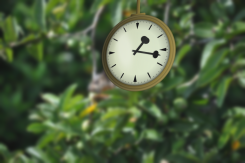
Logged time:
1h17
